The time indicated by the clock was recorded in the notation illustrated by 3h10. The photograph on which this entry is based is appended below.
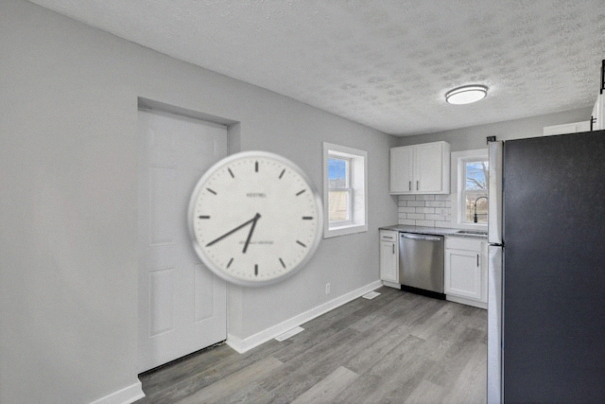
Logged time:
6h40
